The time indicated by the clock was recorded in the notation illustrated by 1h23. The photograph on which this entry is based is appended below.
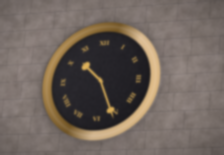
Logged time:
10h26
